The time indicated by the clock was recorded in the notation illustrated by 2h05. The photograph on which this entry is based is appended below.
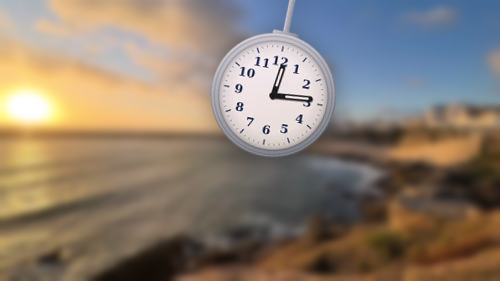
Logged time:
12h14
